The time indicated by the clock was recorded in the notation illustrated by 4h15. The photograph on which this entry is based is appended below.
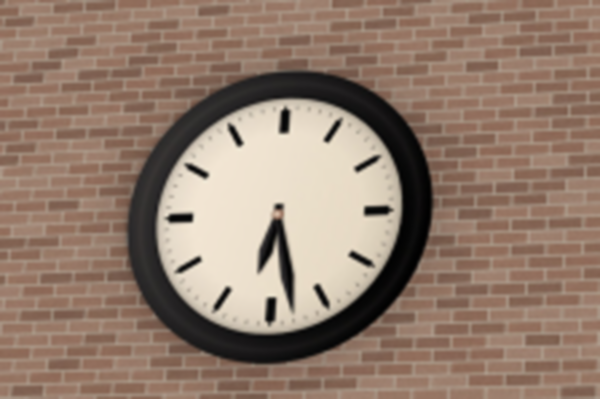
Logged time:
6h28
